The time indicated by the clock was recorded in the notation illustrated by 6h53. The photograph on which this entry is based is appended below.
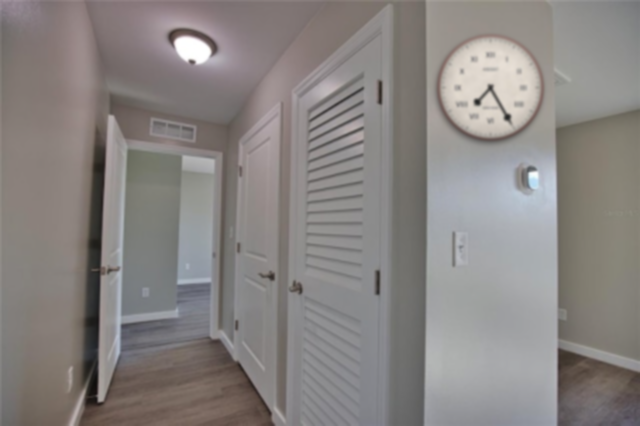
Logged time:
7h25
